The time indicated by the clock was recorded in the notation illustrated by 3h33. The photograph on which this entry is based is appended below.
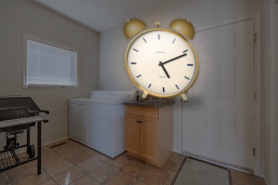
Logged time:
5h11
